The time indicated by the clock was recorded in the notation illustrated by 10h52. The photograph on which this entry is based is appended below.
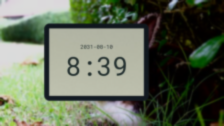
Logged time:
8h39
